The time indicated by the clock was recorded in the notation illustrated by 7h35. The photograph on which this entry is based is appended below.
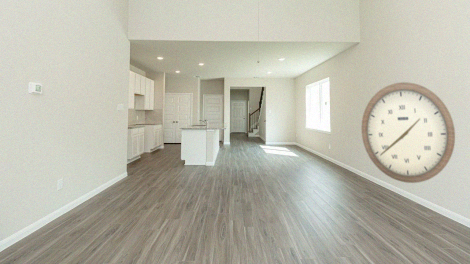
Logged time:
1h39
